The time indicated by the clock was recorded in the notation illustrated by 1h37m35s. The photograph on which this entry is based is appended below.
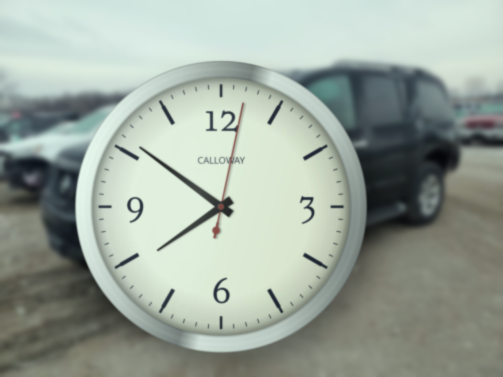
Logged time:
7h51m02s
